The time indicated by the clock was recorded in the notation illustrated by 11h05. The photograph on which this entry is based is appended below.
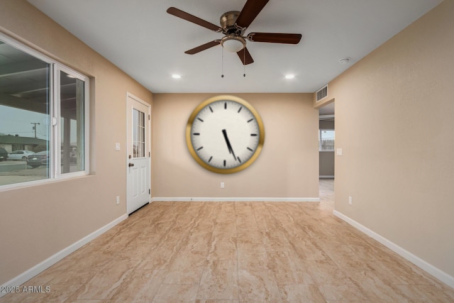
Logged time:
5h26
